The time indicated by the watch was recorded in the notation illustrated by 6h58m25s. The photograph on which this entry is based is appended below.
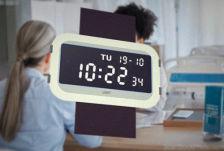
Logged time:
10h22m34s
